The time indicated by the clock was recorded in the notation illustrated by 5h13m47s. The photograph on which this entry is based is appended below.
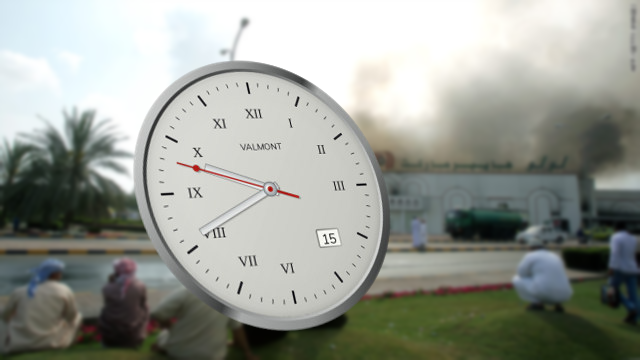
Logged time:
9h40m48s
